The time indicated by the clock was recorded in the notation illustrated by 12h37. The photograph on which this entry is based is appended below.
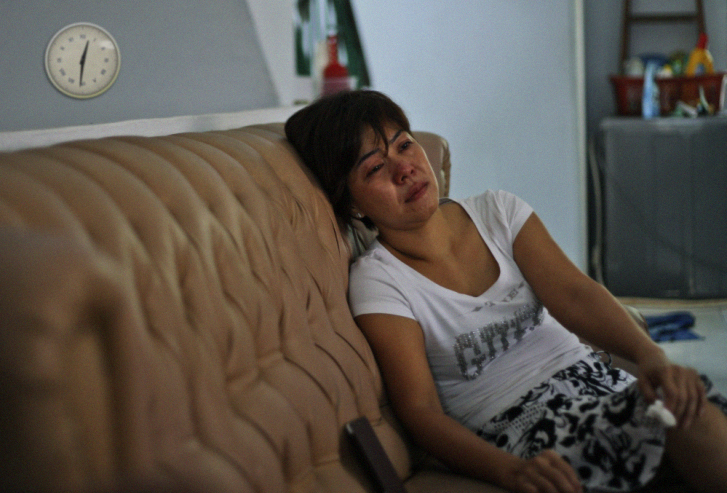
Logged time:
12h31
